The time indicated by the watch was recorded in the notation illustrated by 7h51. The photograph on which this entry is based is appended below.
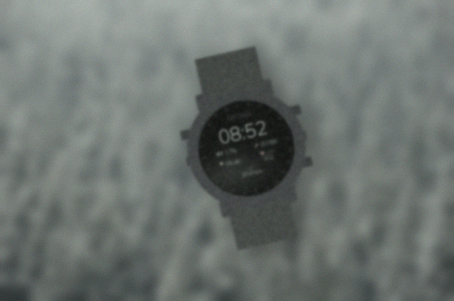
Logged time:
8h52
